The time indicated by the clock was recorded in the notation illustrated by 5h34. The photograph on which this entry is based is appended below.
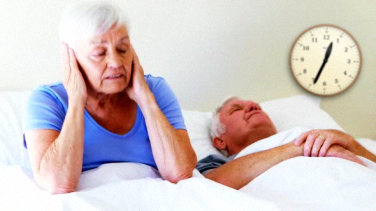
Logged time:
12h34
